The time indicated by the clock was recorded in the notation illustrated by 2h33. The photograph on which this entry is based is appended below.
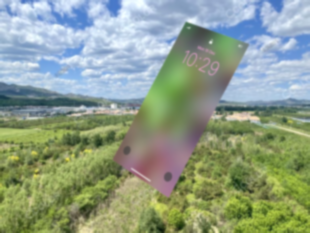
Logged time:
10h29
